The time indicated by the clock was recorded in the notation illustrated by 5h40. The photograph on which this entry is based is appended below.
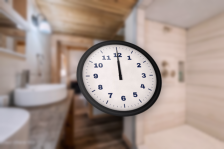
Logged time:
12h00
